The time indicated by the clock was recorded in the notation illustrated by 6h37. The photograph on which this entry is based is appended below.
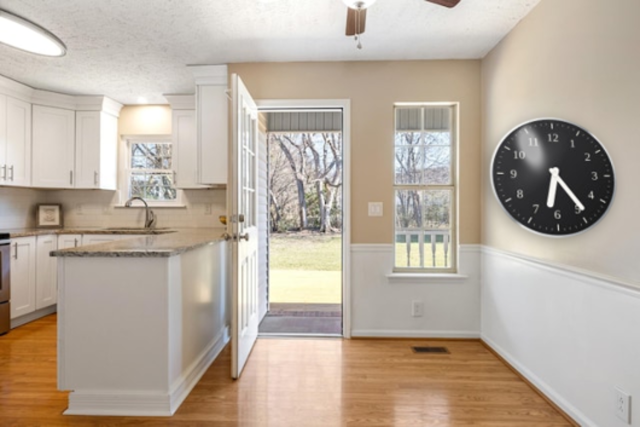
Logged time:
6h24
